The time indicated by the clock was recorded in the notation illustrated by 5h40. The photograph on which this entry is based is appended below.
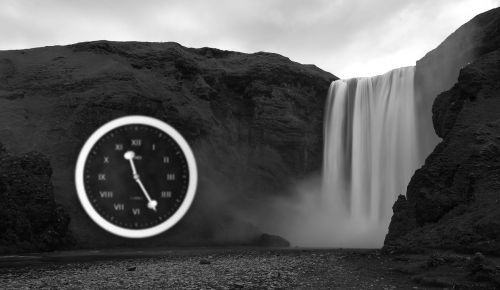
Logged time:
11h25
